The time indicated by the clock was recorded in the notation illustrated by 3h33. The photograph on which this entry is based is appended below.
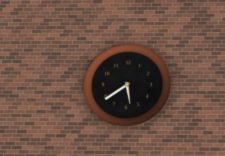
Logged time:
5h39
